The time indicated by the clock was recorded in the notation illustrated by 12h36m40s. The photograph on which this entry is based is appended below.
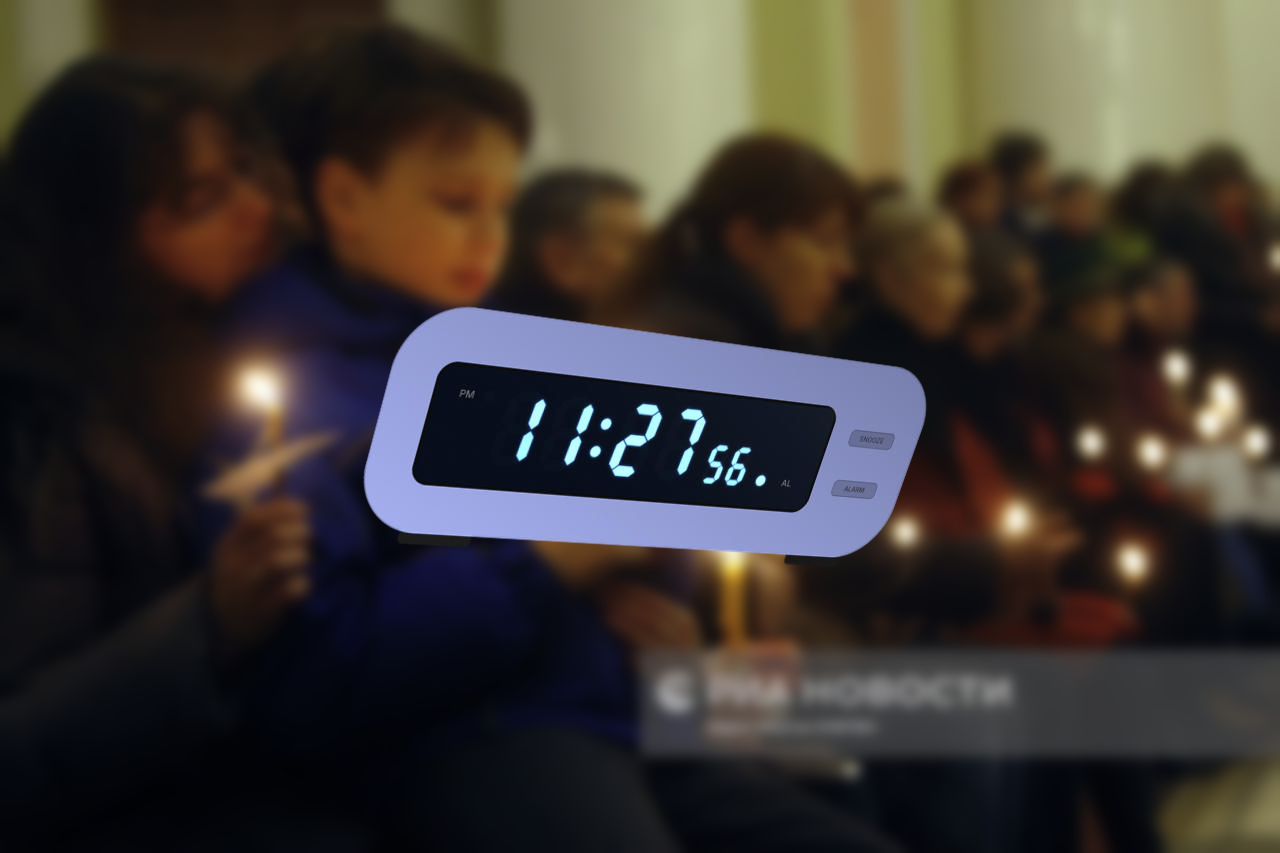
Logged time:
11h27m56s
